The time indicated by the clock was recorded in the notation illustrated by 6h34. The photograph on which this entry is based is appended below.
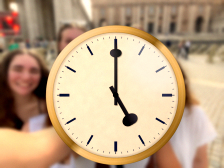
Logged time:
5h00
